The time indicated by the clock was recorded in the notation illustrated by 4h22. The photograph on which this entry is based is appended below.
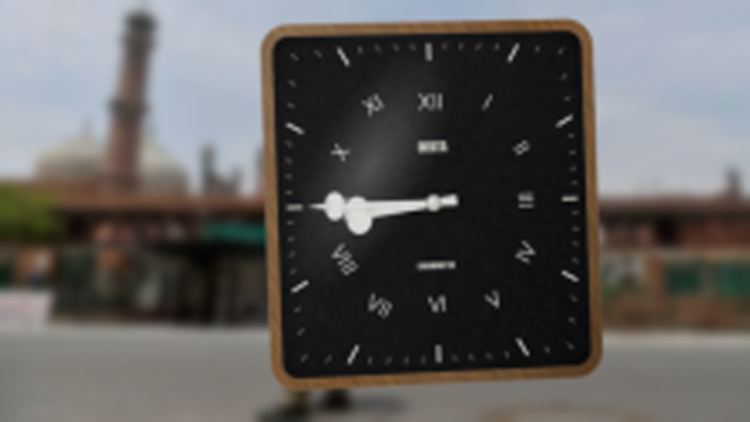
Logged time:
8h45
